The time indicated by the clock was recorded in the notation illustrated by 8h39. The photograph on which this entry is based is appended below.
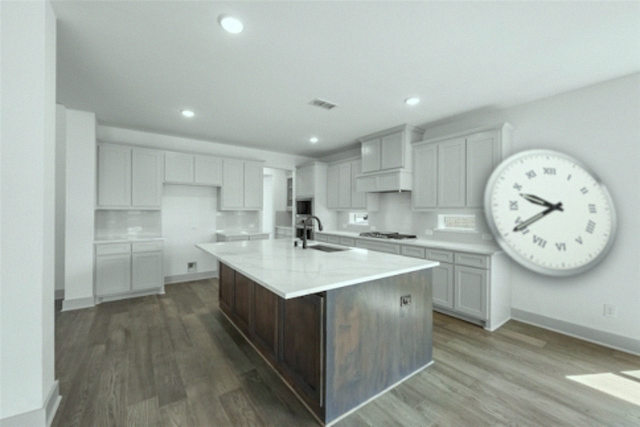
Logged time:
9h40
